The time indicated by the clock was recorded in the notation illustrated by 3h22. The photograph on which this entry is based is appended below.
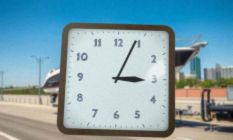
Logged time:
3h04
